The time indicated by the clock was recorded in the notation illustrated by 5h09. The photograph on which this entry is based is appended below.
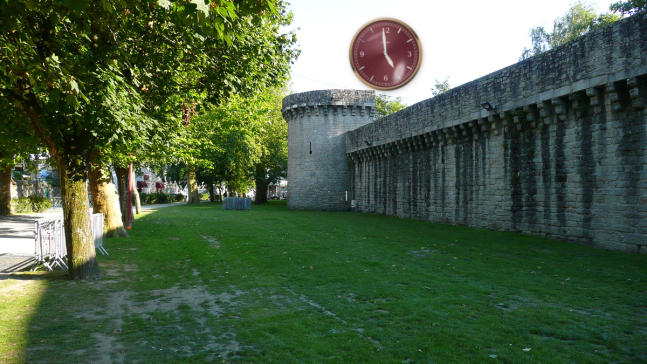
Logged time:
4h59
